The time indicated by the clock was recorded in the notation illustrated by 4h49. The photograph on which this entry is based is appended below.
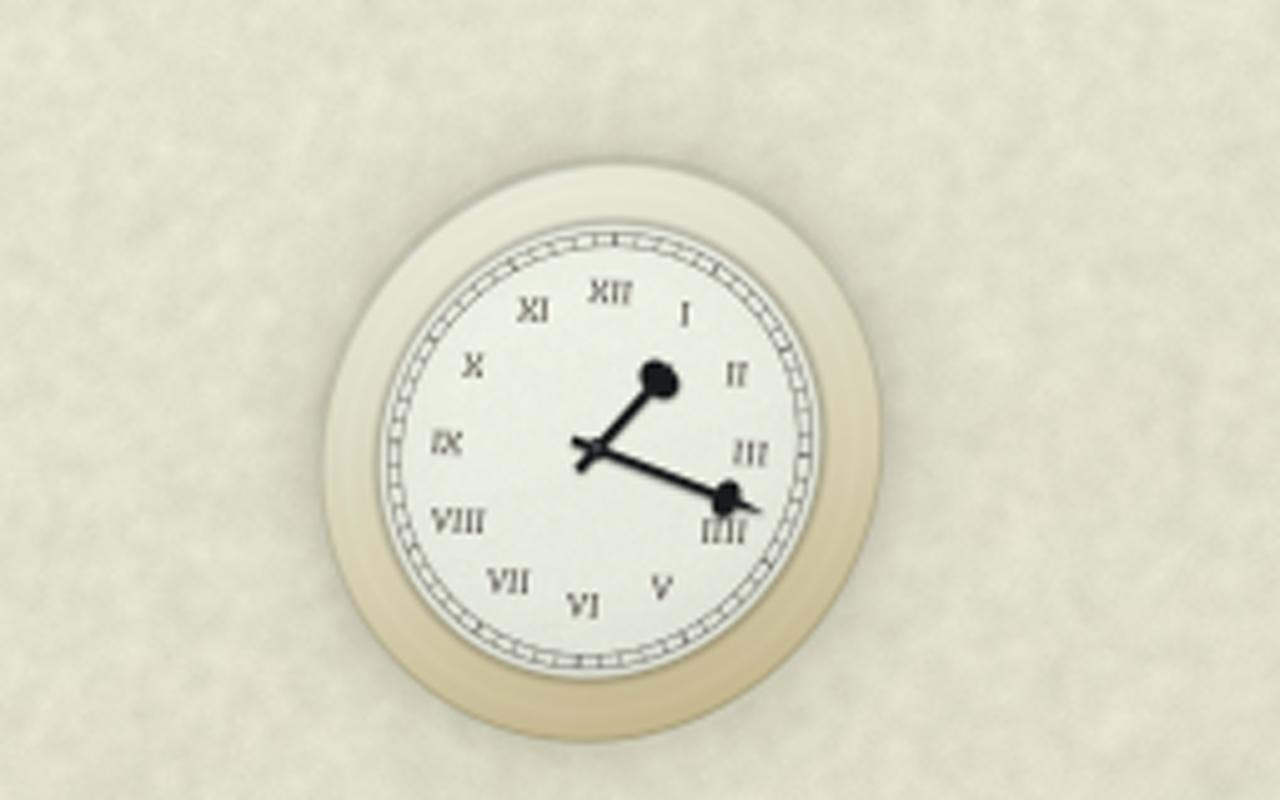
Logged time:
1h18
